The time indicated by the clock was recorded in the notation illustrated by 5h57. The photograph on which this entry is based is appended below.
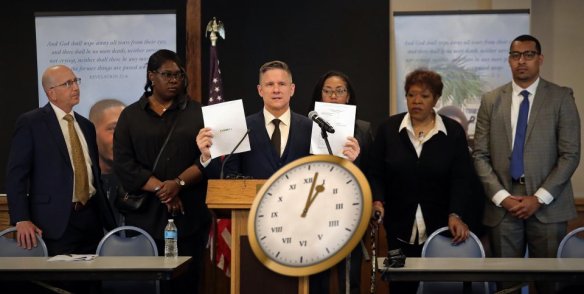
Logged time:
1h02
